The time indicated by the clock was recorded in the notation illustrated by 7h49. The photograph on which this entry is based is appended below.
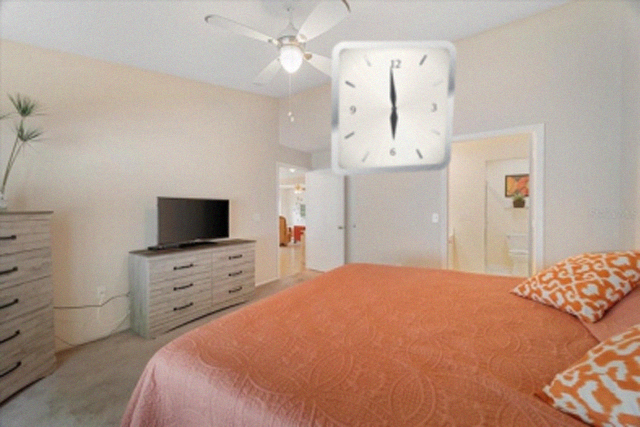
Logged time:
5h59
